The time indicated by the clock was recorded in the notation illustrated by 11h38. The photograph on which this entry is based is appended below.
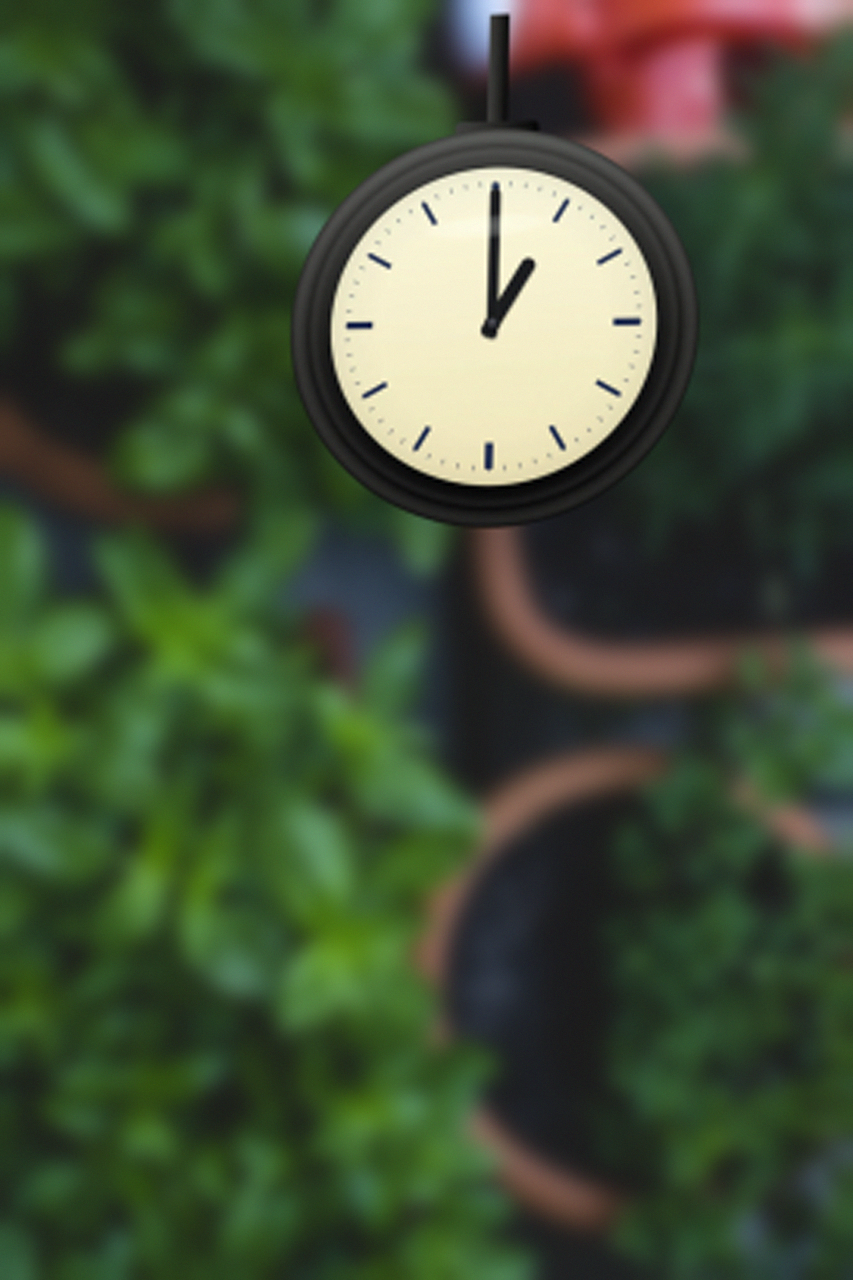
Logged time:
1h00
